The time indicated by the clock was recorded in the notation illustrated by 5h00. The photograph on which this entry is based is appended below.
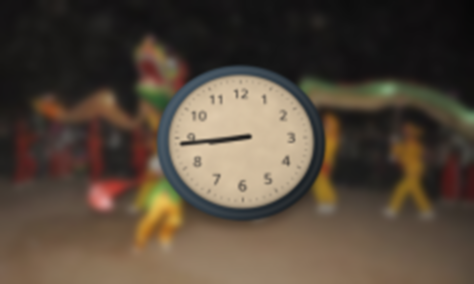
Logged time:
8h44
